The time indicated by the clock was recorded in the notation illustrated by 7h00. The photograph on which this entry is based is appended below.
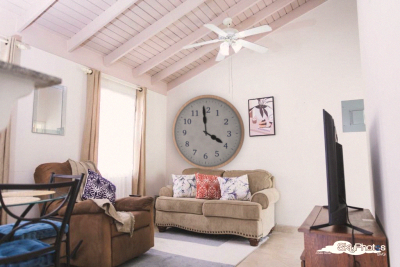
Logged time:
3h59
